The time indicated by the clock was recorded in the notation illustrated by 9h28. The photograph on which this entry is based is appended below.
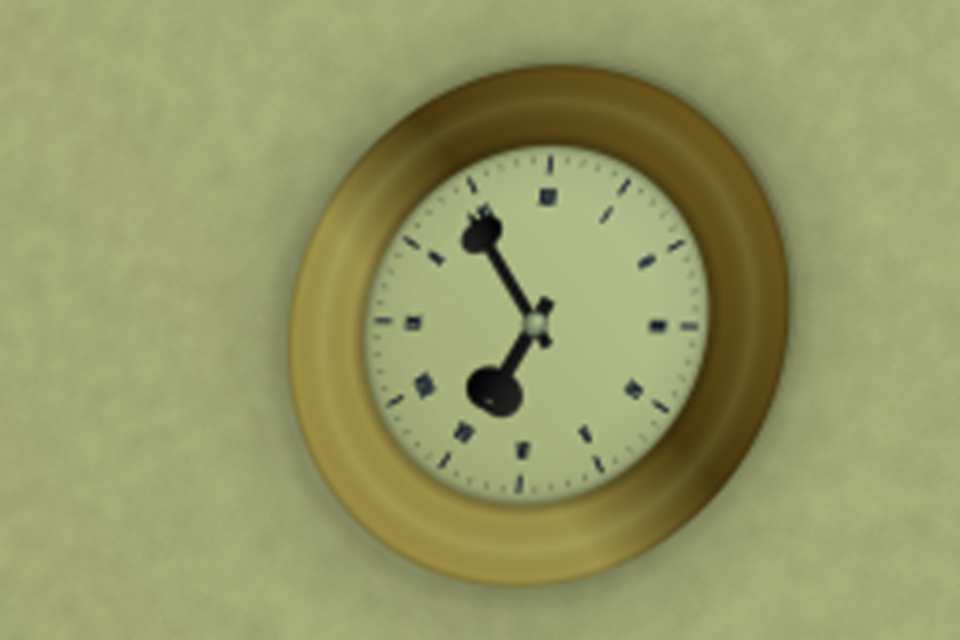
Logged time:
6h54
